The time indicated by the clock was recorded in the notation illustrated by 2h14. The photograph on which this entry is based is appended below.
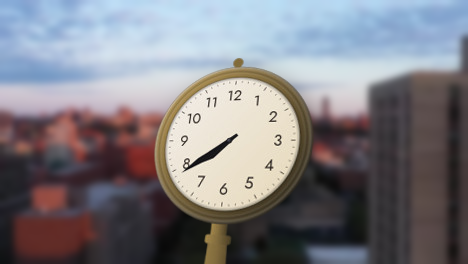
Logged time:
7h39
